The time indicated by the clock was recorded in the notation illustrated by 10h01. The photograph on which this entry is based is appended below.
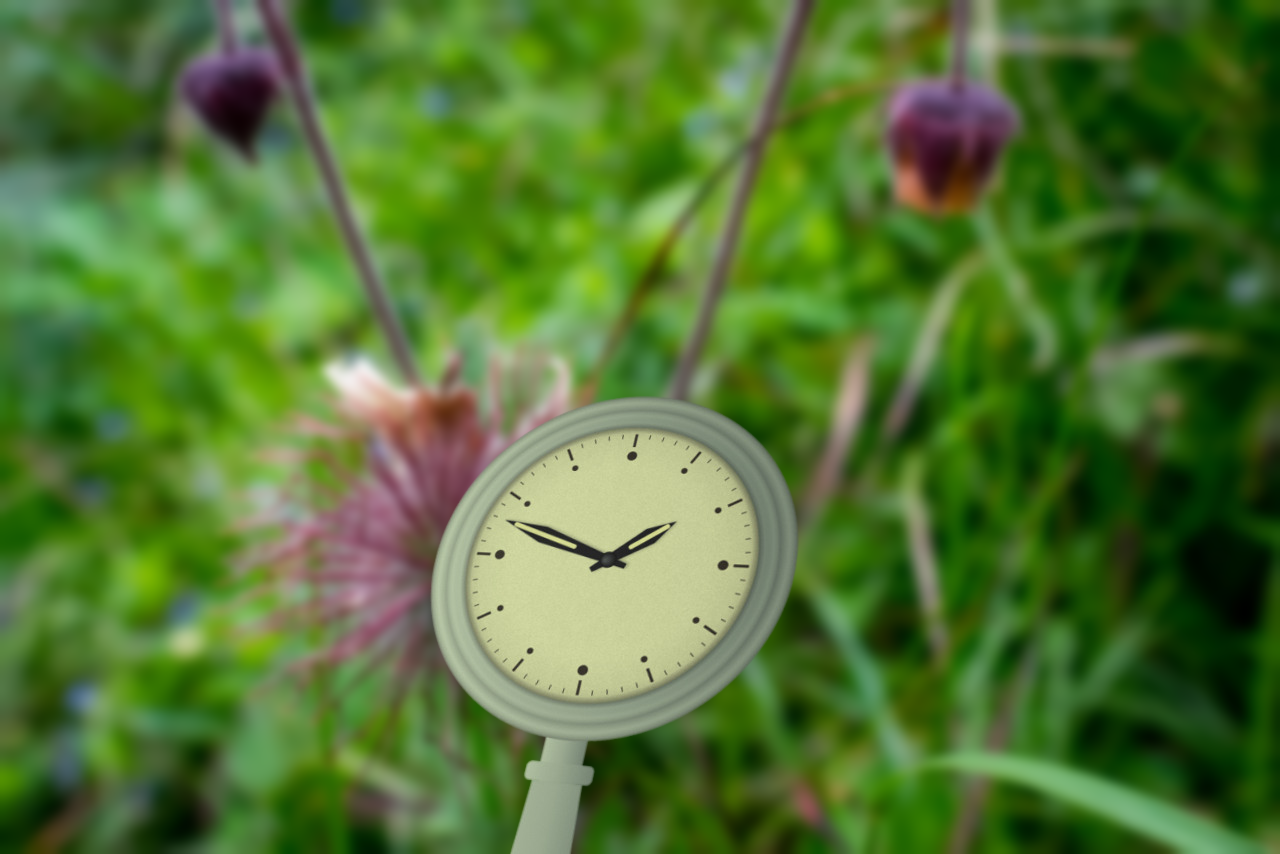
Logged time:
1h48
